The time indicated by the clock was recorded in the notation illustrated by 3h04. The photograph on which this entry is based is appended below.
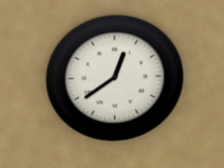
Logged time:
12h39
